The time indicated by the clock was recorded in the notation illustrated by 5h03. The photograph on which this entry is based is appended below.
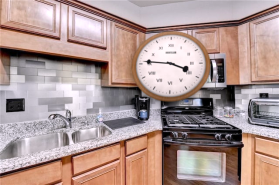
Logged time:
3h46
